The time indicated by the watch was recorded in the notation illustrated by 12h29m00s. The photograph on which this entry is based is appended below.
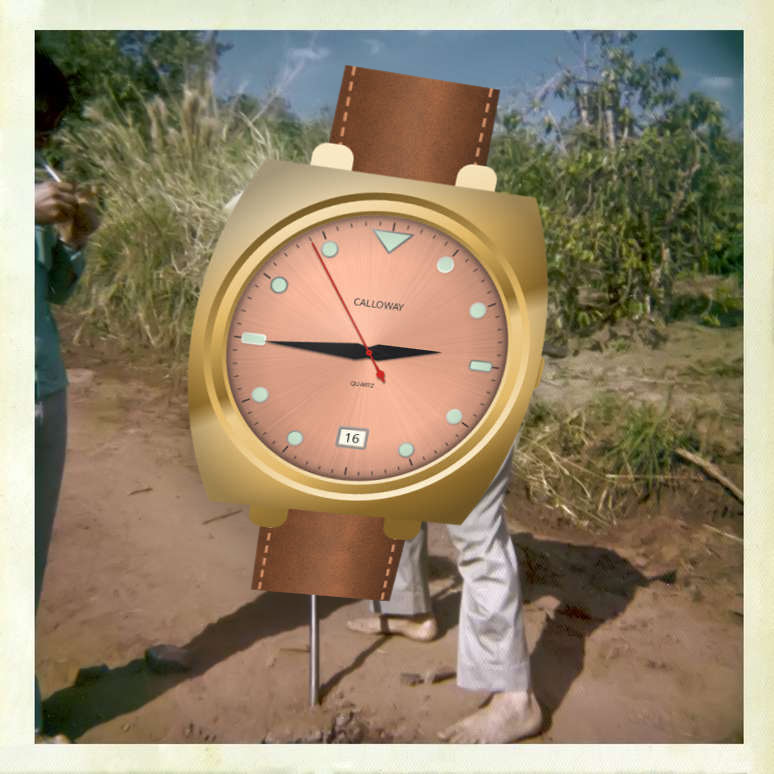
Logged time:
2h44m54s
